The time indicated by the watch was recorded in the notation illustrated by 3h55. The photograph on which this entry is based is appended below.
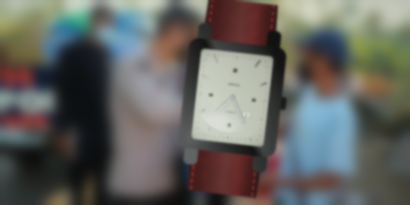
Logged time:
7h25
